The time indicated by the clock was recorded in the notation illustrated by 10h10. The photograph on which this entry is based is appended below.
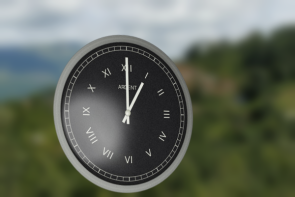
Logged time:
1h00
